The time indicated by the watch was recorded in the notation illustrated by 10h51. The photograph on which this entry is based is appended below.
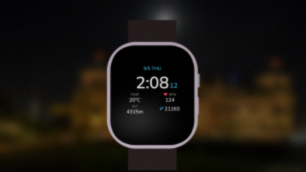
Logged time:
2h08
